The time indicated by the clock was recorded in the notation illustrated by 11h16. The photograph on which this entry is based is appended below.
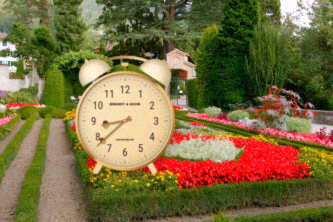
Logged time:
8h38
